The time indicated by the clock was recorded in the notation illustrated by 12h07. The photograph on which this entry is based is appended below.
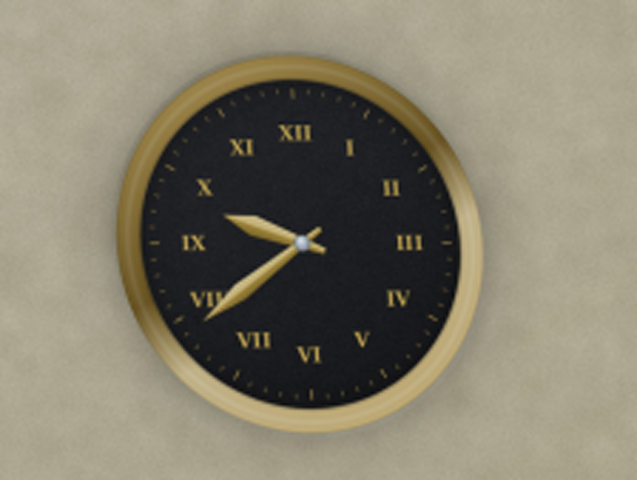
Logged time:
9h39
